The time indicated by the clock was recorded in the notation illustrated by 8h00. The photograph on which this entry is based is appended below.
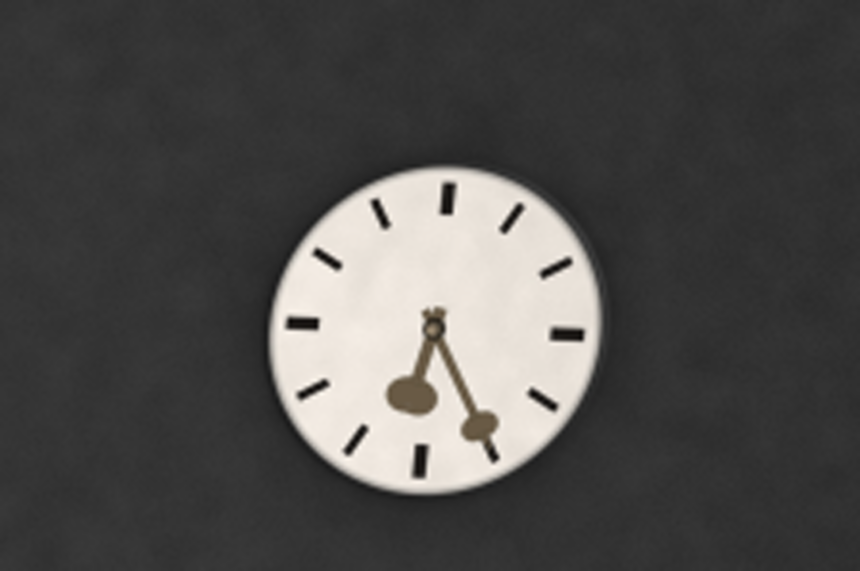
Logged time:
6h25
